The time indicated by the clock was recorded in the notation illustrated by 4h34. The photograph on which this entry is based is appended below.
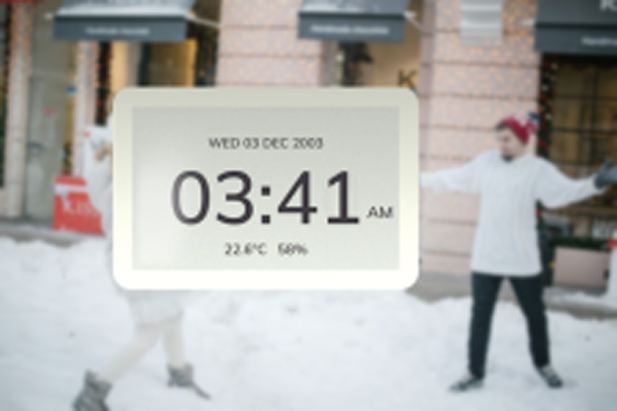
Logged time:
3h41
